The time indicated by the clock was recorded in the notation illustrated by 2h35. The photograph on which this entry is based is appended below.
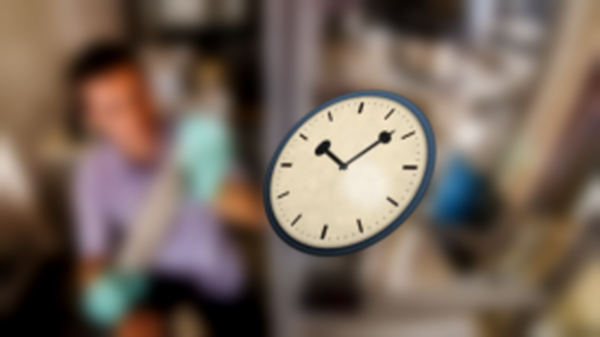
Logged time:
10h08
